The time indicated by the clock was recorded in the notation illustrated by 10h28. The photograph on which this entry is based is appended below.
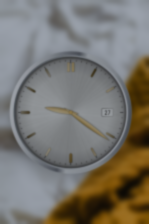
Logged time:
9h21
